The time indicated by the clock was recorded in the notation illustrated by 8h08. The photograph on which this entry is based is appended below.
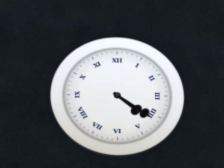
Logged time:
4h21
